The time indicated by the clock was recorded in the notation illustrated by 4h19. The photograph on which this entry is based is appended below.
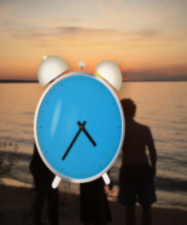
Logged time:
4h36
